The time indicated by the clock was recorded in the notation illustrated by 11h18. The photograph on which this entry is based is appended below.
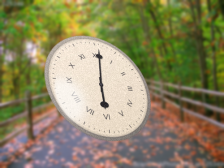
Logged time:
6h01
